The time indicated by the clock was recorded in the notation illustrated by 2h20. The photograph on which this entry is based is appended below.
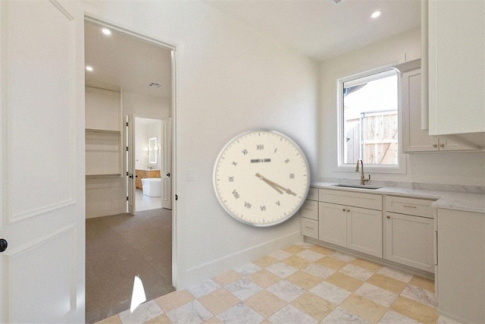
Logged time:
4h20
